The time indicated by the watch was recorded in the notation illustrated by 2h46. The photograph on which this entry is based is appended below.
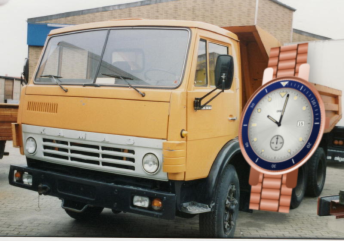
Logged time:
10h02
